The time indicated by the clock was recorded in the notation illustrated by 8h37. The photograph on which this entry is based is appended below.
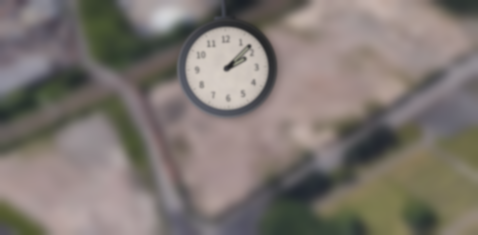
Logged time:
2h08
